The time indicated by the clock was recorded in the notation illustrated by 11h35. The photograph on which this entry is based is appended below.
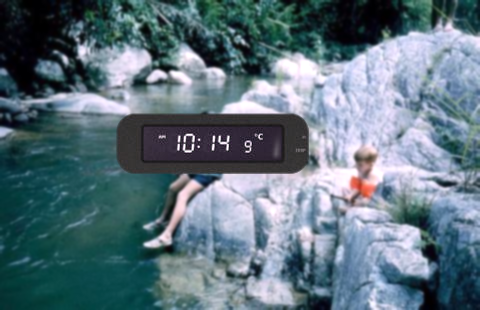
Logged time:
10h14
